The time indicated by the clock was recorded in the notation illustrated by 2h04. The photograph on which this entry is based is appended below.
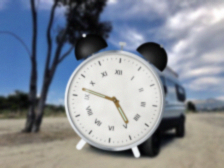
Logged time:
4h47
